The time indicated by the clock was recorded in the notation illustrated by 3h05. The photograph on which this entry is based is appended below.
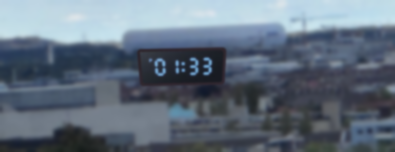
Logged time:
1h33
